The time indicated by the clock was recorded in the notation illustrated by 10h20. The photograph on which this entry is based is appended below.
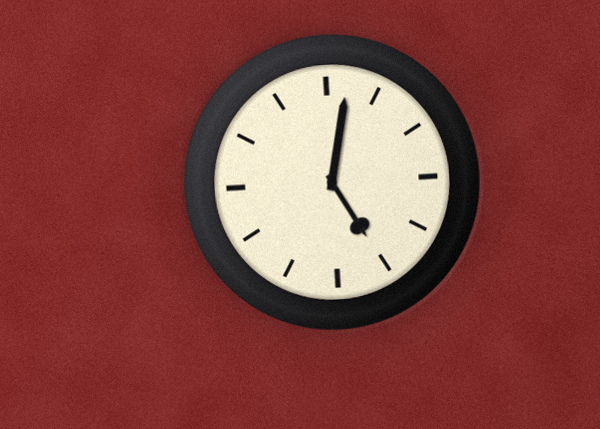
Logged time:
5h02
